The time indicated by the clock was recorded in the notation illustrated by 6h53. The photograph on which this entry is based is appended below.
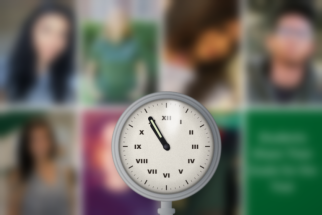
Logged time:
10h55
